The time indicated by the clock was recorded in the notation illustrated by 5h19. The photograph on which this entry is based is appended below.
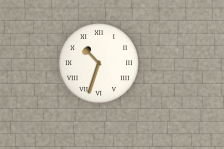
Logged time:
10h33
